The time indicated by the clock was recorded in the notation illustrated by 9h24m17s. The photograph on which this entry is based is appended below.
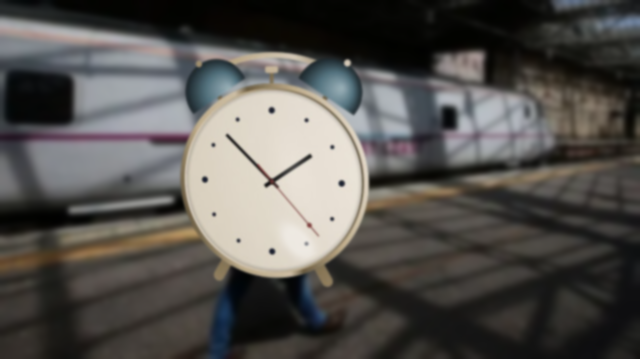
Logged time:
1h52m23s
